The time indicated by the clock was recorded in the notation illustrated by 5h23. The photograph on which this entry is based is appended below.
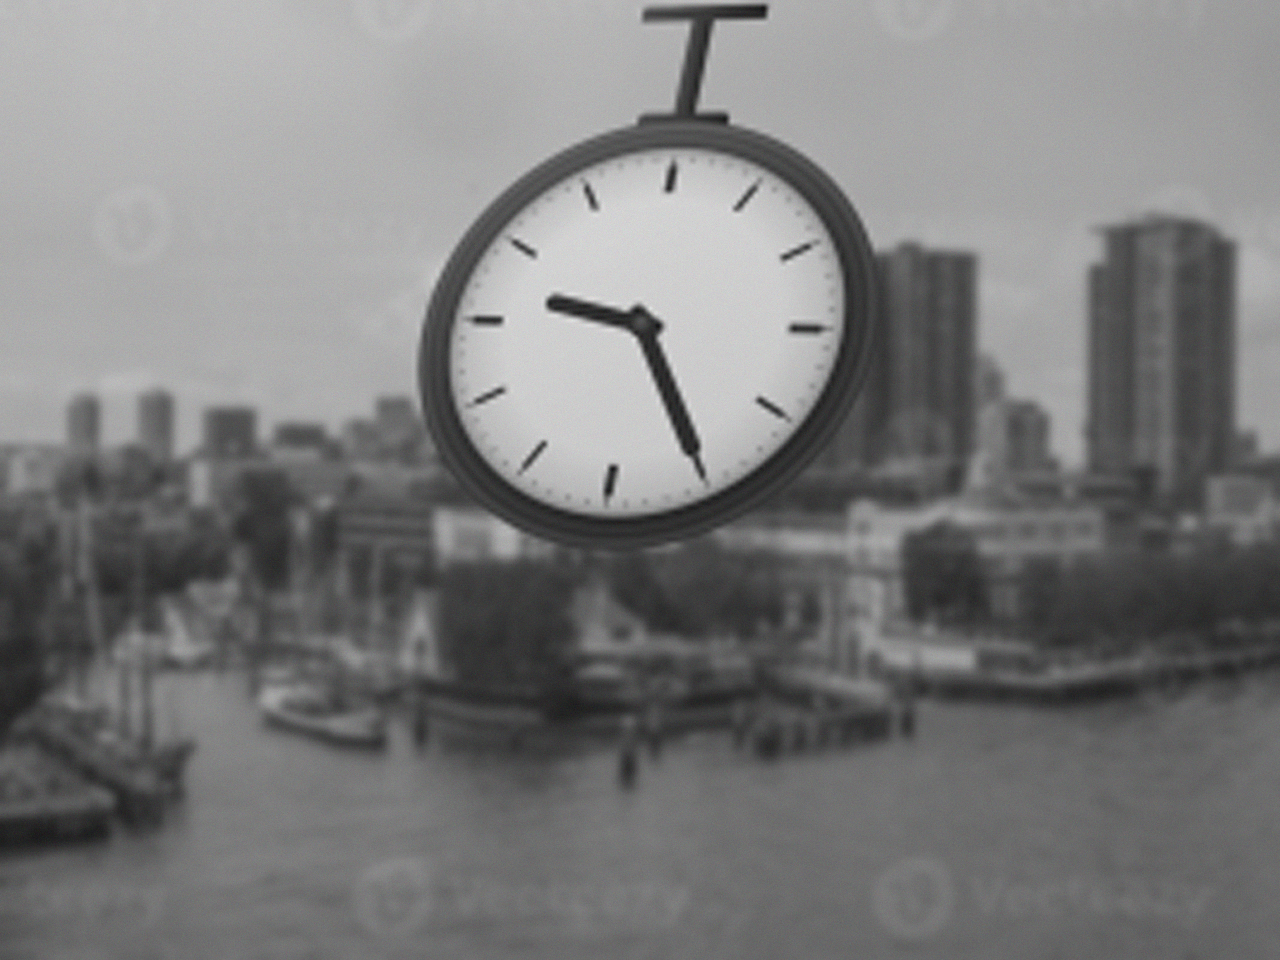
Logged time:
9h25
